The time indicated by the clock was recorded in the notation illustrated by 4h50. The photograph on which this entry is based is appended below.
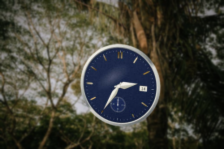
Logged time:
2h35
